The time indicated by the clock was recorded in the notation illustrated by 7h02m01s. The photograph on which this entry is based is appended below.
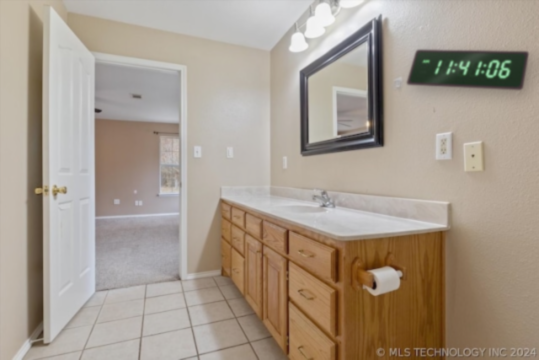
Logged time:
11h41m06s
